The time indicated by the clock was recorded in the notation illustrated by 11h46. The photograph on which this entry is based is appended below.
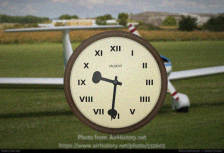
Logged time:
9h31
